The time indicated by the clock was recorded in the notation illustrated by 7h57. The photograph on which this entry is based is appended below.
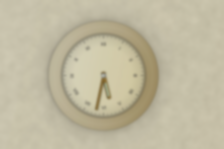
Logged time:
5h32
